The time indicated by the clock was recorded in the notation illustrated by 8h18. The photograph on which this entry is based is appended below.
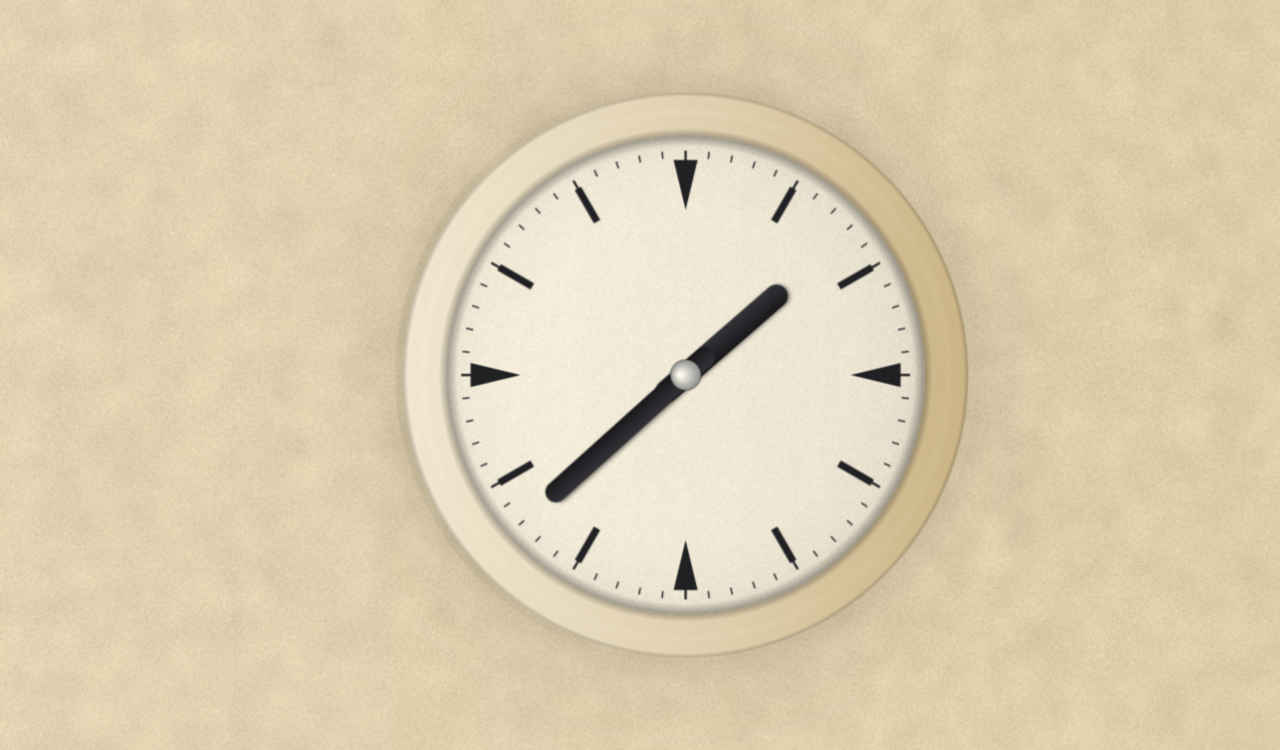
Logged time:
1h38
